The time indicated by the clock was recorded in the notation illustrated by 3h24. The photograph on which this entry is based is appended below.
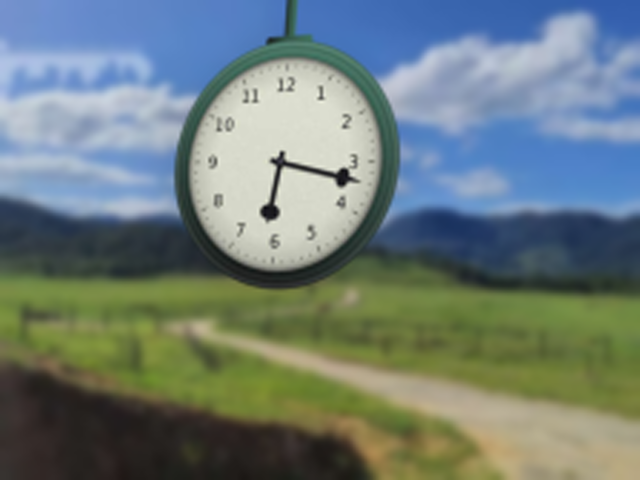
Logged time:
6h17
